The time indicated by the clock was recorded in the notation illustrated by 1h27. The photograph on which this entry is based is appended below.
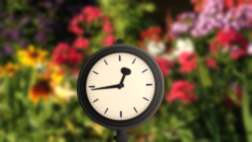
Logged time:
12h44
